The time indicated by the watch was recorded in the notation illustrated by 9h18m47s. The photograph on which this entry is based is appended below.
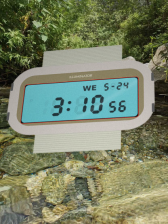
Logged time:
3h10m56s
